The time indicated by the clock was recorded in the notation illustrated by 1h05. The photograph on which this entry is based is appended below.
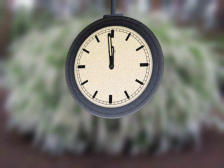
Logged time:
11h59
